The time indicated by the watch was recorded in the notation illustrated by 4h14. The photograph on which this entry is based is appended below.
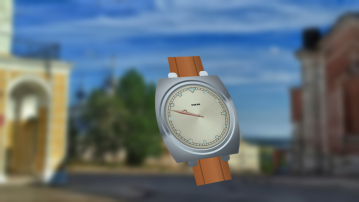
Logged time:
9h48
